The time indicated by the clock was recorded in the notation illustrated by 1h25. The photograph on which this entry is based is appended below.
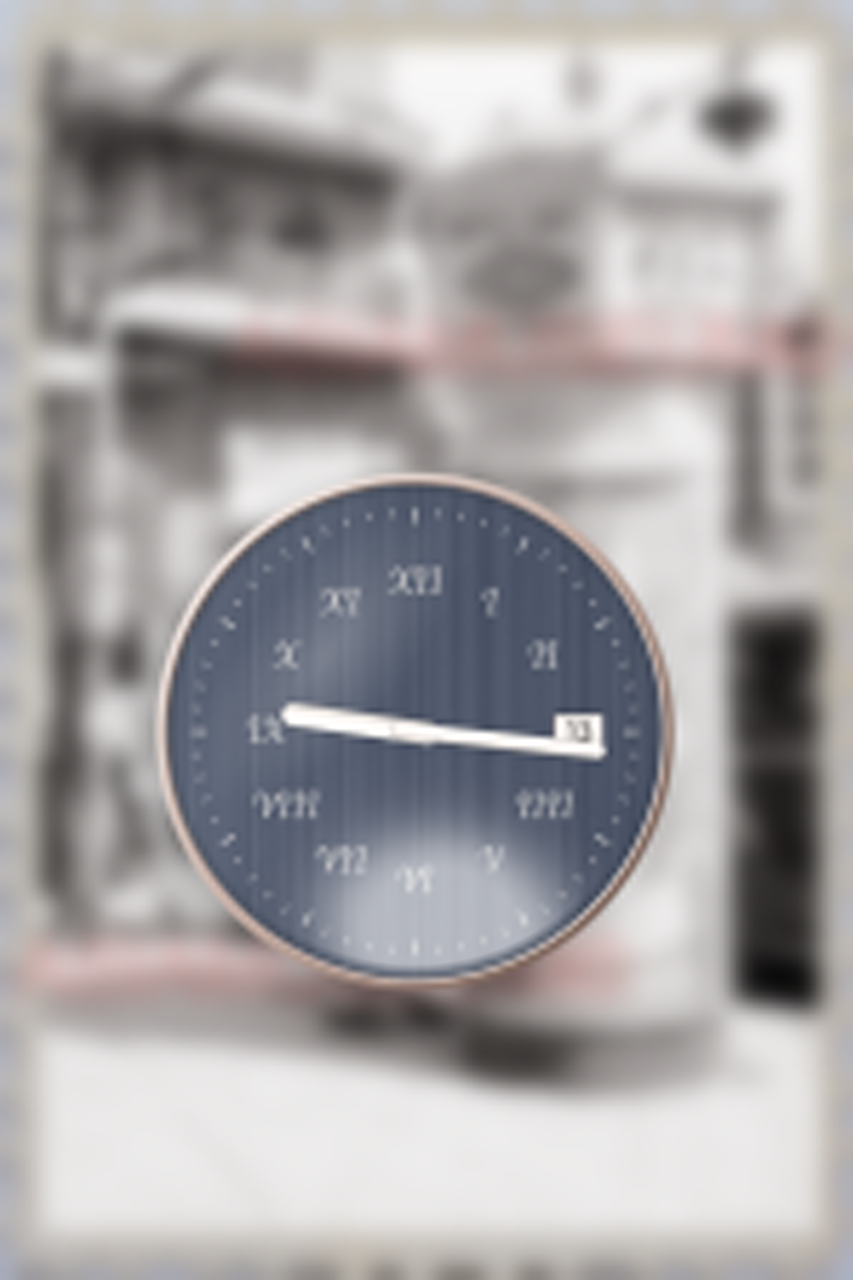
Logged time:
9h16
